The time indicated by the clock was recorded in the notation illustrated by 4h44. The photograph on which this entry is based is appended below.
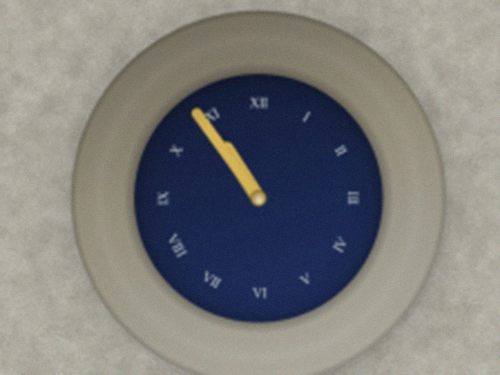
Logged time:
10h54
